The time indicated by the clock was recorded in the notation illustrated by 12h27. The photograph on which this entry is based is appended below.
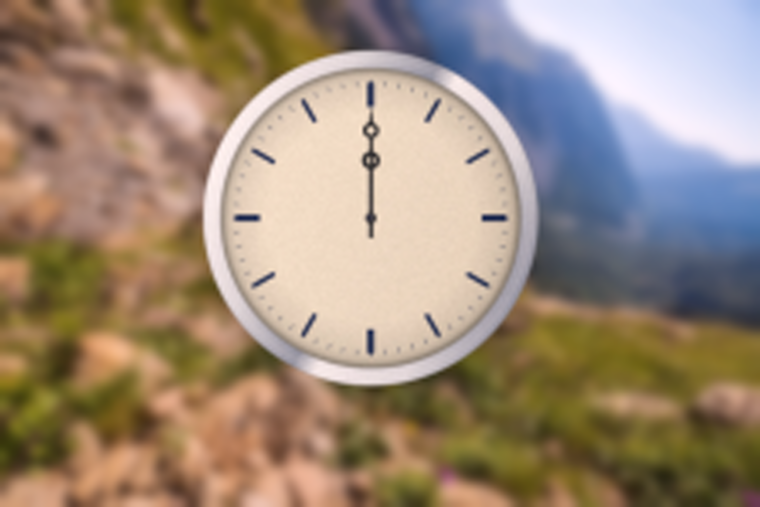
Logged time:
12h00
